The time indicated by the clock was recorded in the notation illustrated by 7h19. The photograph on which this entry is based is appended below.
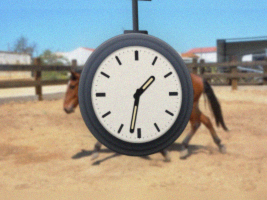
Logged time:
1h32
